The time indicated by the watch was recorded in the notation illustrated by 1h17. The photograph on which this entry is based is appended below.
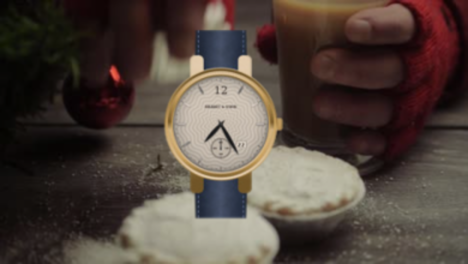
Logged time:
7h25
